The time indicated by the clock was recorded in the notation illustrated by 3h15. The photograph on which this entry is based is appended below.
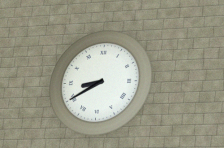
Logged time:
8h40
